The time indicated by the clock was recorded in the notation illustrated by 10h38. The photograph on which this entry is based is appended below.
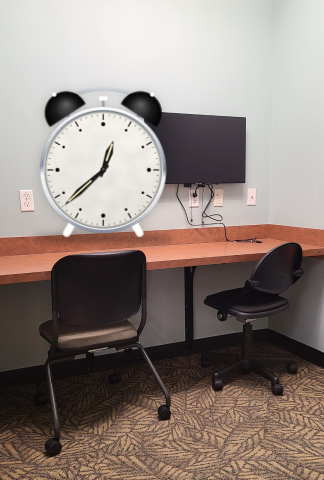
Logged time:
12h38
